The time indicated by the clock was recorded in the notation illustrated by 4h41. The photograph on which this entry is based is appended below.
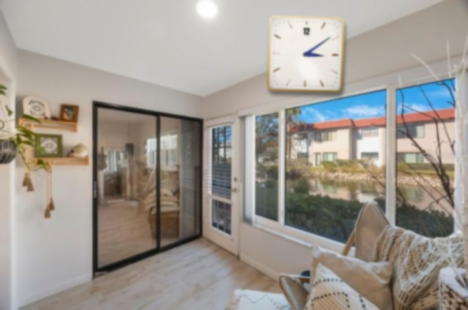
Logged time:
3h09
